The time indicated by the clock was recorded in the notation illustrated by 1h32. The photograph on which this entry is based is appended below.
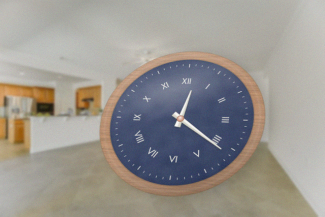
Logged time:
12h21
